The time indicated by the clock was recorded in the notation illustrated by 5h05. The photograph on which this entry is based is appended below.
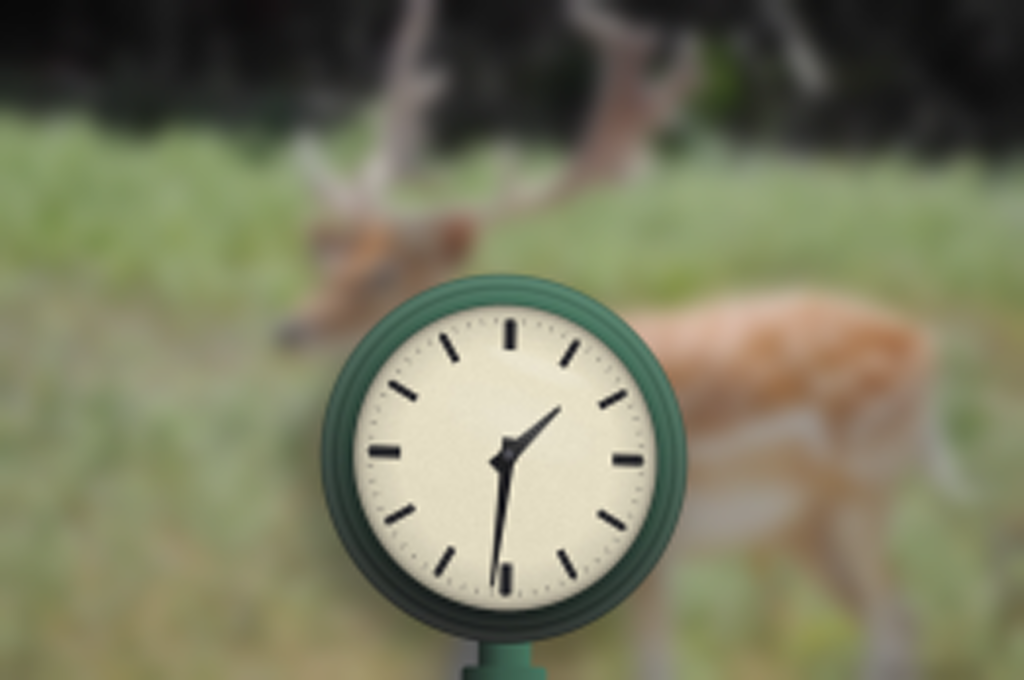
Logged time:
1h31
